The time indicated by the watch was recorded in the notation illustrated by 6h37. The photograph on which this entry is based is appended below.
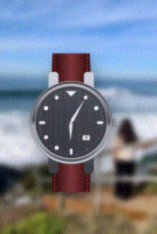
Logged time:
6h05
